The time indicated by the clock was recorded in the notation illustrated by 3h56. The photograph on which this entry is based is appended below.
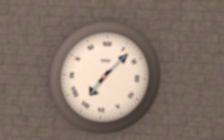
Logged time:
7h07
